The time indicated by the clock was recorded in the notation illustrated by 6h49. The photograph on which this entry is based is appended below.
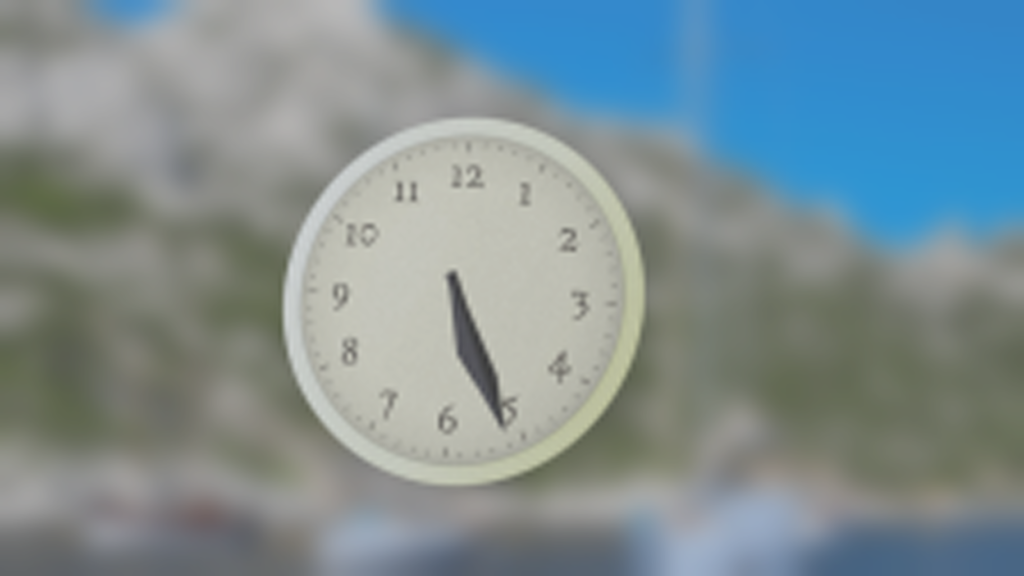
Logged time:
5h26
